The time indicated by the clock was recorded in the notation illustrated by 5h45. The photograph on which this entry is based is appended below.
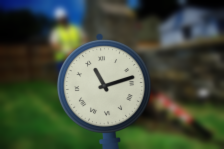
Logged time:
11h13
